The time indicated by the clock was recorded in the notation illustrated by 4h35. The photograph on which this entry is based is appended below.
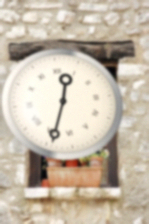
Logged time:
12h34
